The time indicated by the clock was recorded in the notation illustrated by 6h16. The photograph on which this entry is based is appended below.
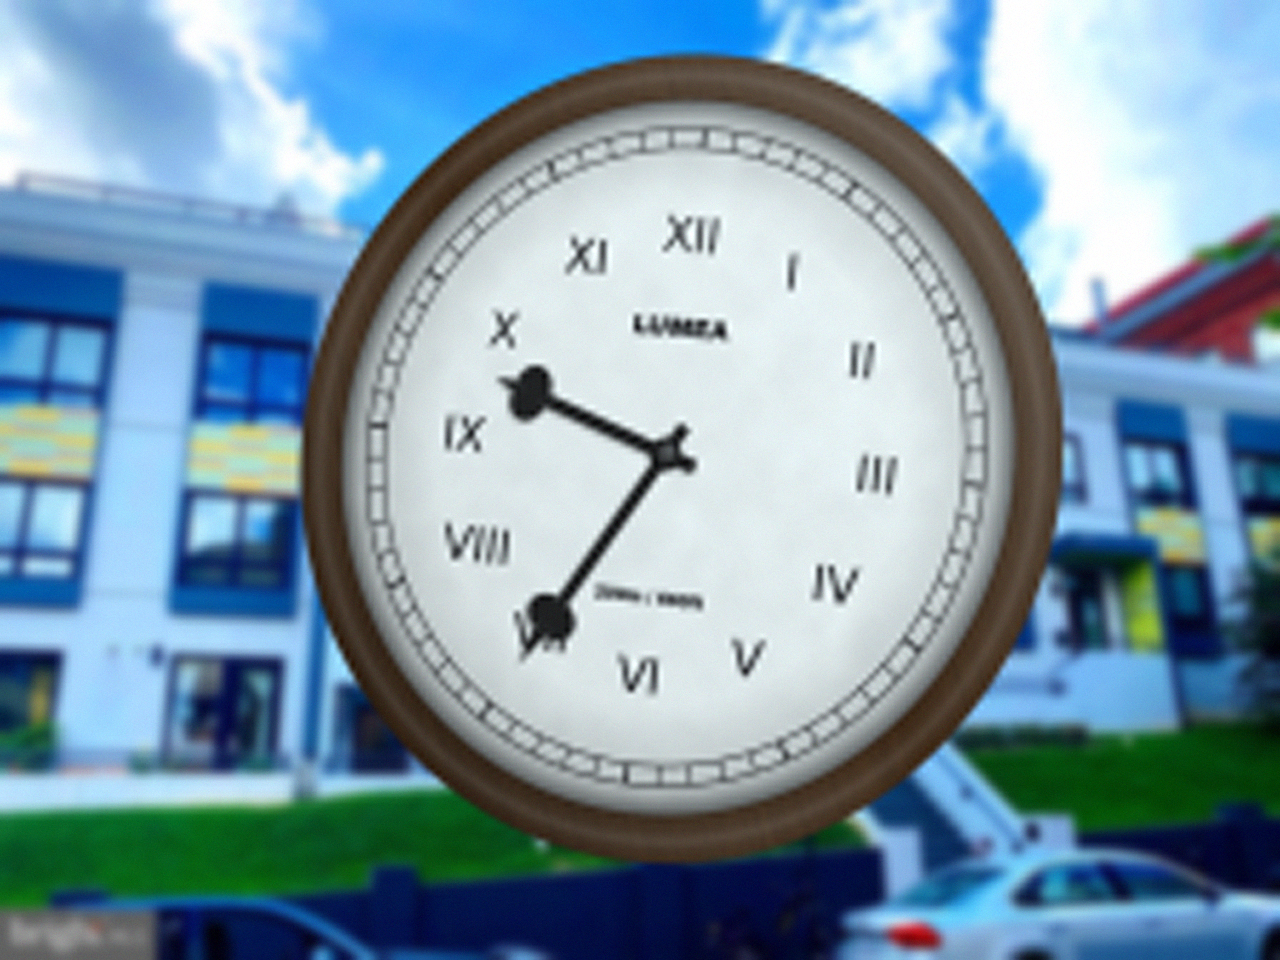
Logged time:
9h35
